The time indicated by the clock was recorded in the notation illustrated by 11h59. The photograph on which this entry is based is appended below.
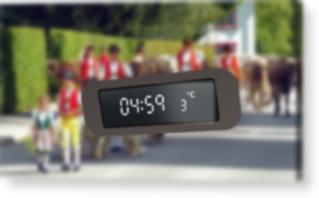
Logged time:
4h59
